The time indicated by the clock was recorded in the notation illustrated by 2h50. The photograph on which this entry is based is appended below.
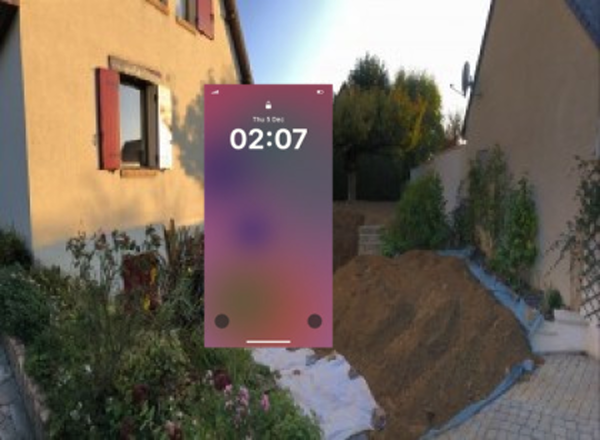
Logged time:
2h07
